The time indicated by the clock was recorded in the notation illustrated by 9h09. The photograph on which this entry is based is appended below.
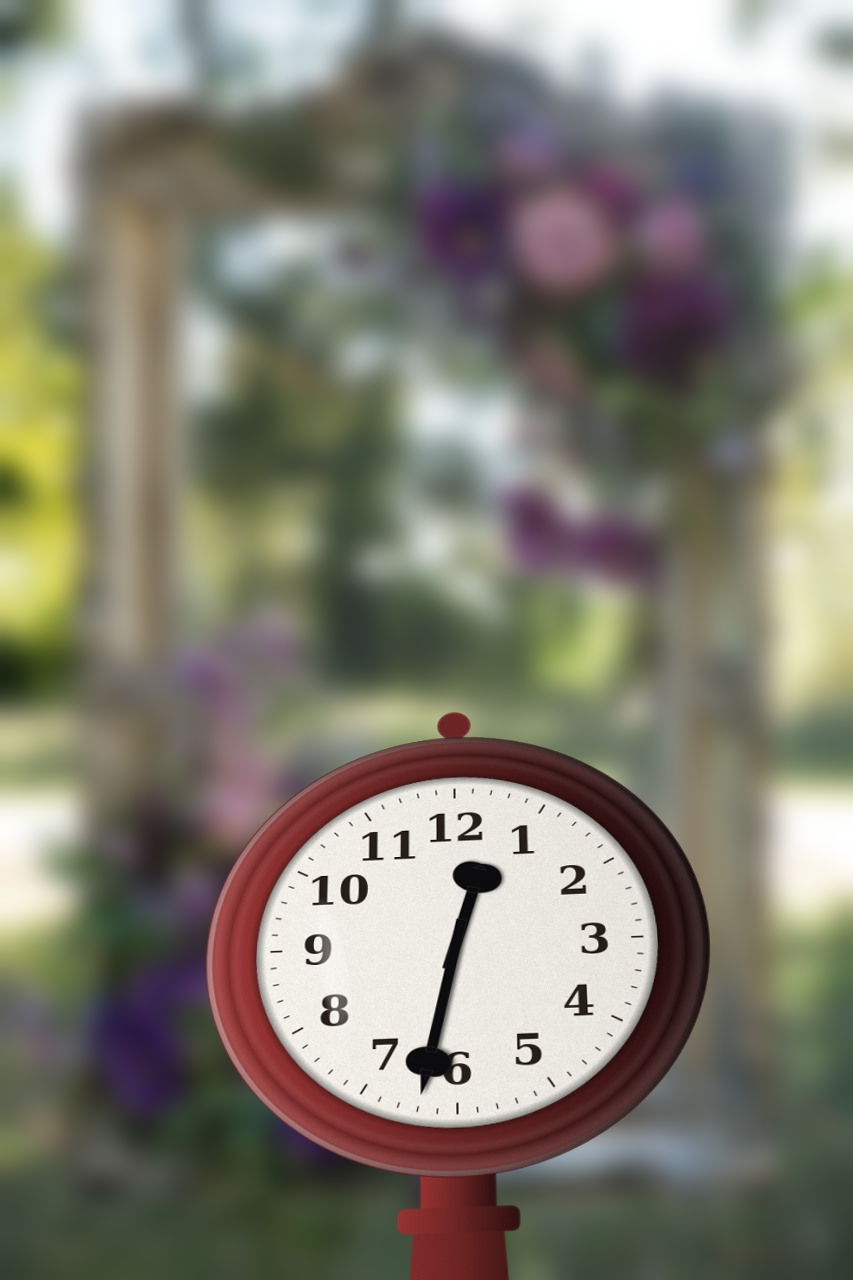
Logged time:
12h32
